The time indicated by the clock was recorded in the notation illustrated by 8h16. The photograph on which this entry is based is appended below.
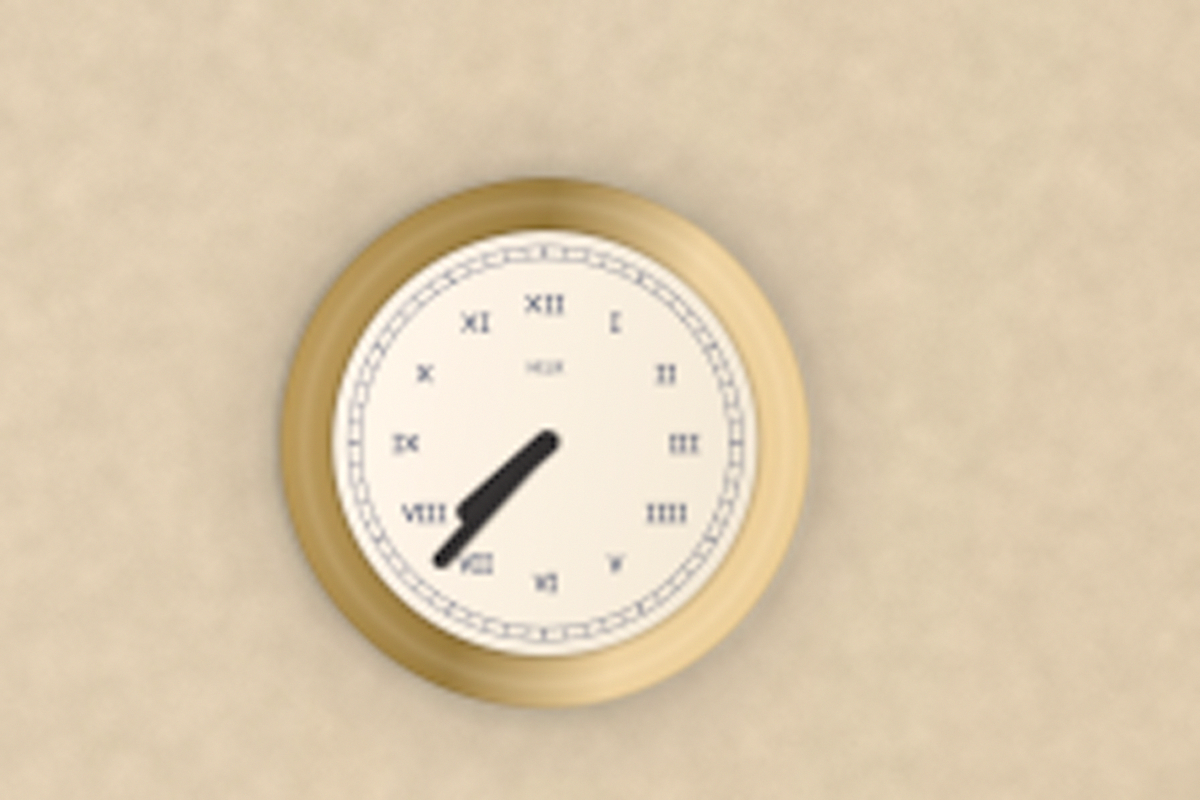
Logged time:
7h37
